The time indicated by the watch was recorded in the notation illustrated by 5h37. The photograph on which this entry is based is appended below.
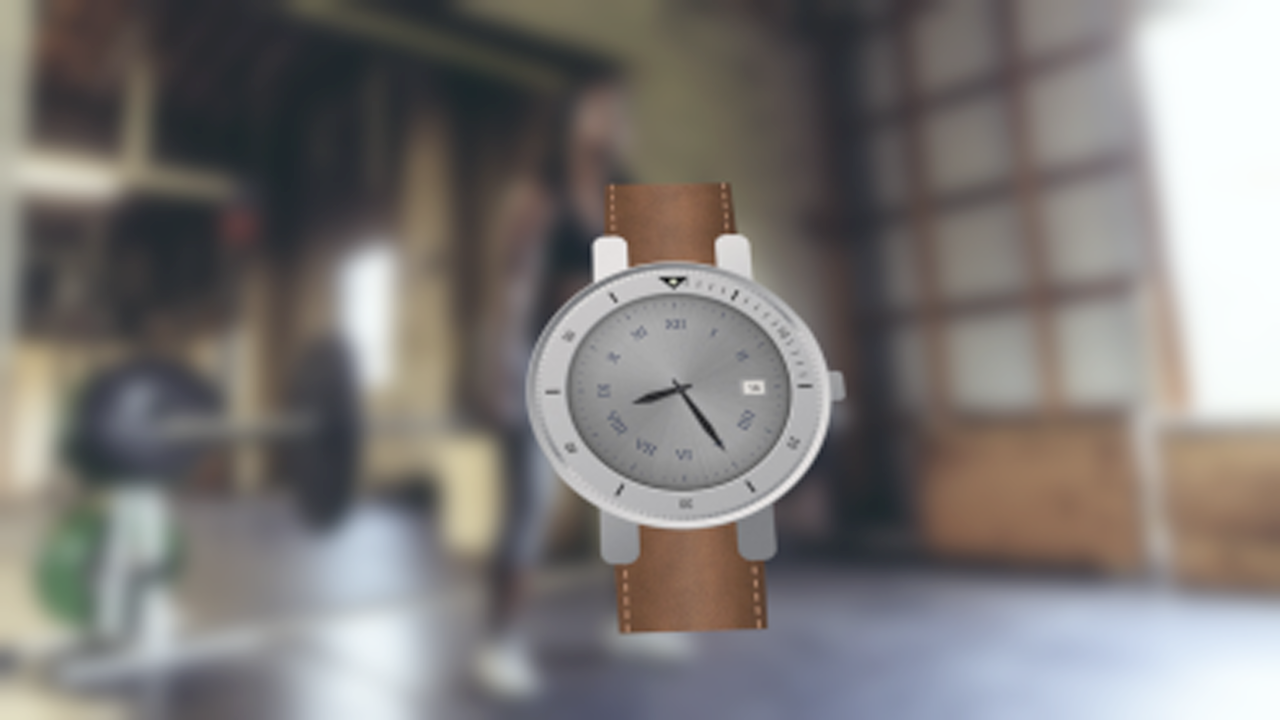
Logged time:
8h25
